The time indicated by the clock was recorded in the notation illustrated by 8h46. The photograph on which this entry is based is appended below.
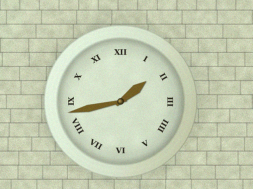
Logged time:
1h43
